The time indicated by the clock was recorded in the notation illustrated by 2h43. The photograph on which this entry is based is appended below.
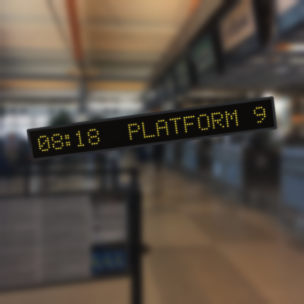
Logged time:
8h18
